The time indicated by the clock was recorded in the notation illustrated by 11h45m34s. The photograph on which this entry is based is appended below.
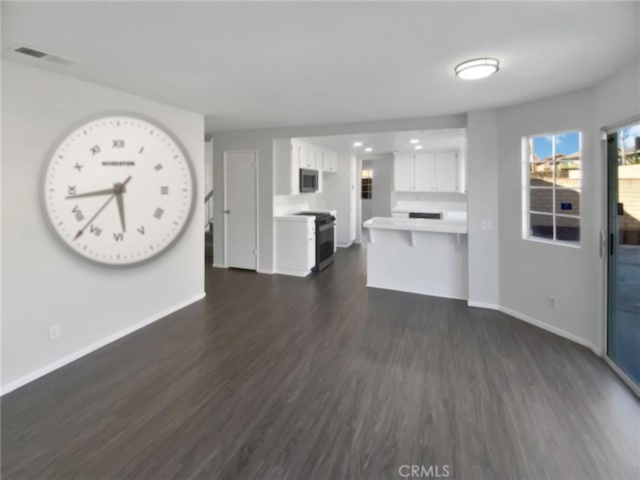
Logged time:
5h43m37s
